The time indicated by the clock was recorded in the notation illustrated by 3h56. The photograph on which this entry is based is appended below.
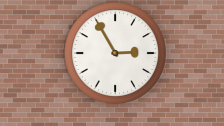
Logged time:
2h55
